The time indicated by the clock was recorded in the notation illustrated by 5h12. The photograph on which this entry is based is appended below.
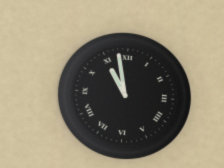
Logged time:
10h58
